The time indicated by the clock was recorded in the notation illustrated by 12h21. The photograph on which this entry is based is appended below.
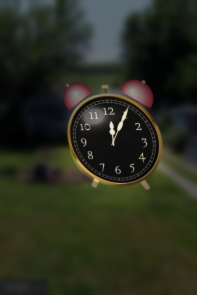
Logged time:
12h05
